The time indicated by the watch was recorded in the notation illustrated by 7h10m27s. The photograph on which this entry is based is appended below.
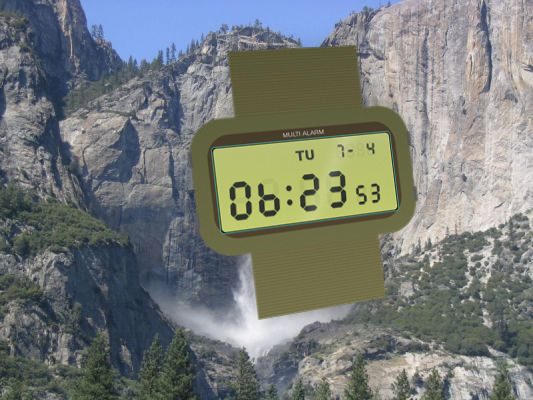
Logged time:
6h23m53s
